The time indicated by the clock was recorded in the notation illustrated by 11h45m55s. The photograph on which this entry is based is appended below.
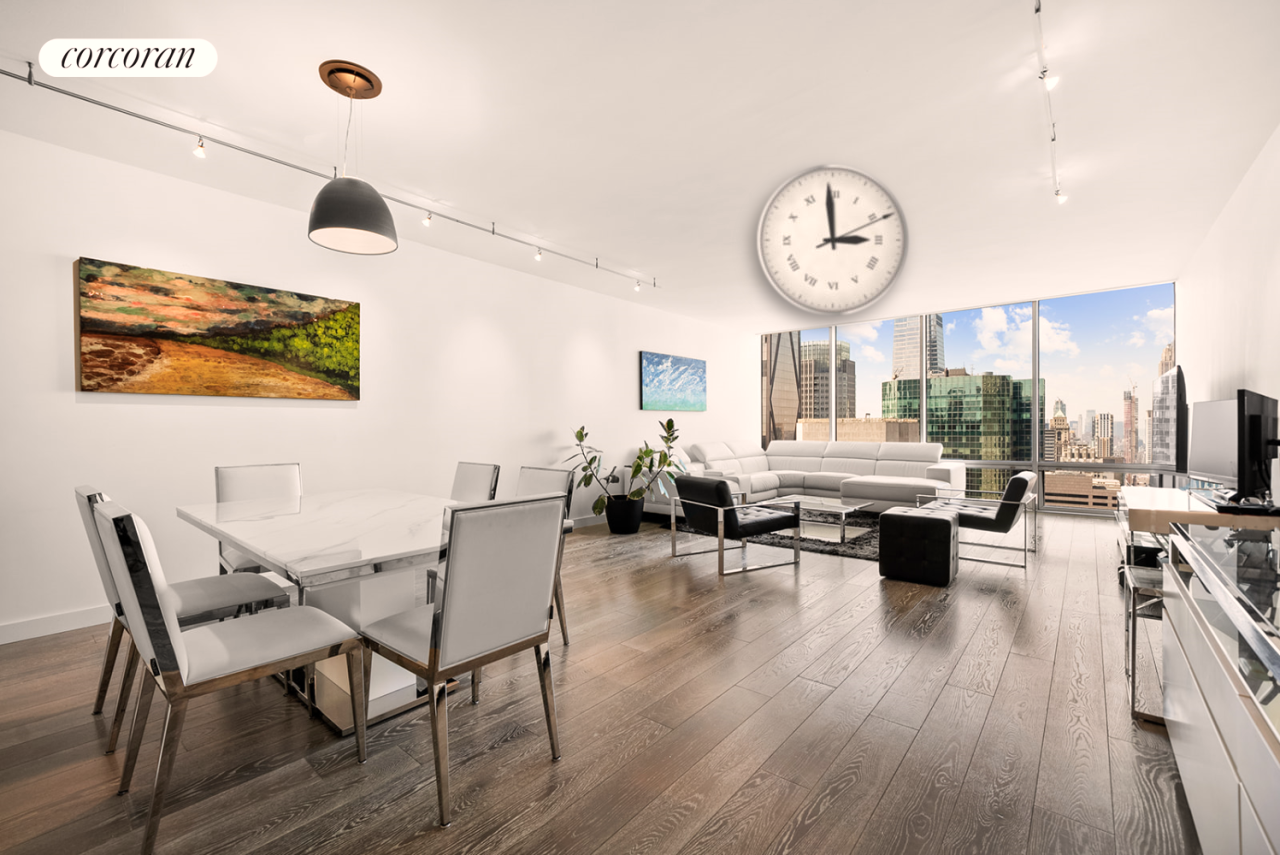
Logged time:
2h59m11s
